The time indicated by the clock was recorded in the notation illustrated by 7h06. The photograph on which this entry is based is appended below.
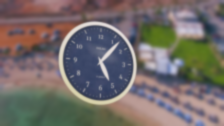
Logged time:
5h07
